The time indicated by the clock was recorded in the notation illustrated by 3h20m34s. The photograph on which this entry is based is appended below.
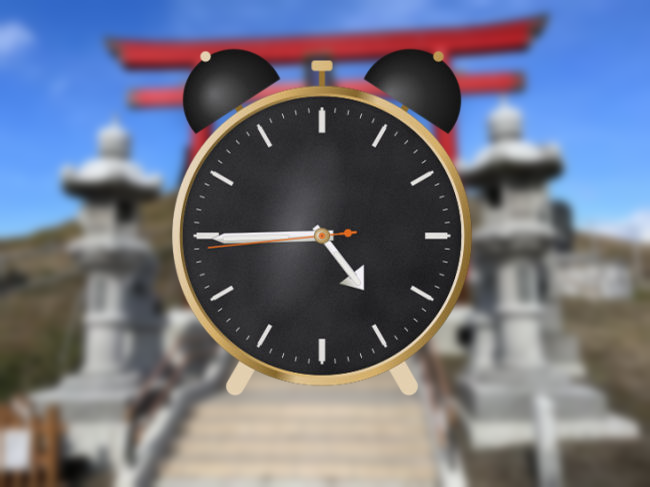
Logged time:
4h44m44s
